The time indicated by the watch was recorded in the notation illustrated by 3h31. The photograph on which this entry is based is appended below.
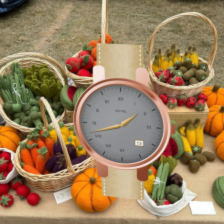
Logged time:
1h42
